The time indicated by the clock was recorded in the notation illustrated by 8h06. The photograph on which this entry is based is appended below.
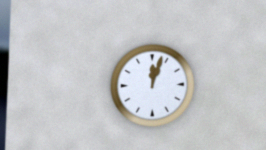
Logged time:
12h03
